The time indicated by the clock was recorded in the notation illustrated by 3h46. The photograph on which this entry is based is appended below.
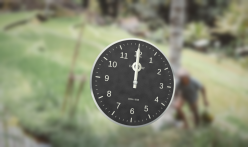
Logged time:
12h00
